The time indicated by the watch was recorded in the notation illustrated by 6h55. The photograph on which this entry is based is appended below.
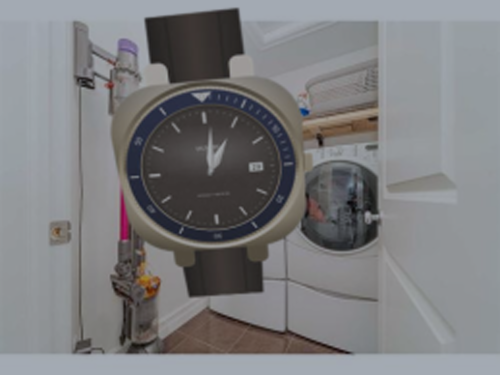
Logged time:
1h01
